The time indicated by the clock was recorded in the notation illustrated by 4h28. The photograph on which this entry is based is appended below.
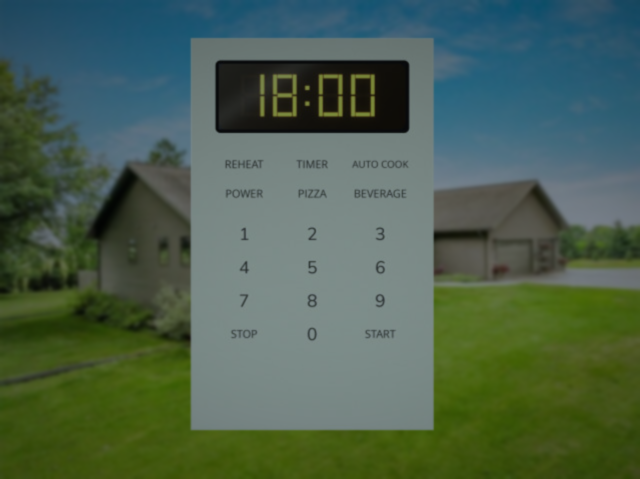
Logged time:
18h00
